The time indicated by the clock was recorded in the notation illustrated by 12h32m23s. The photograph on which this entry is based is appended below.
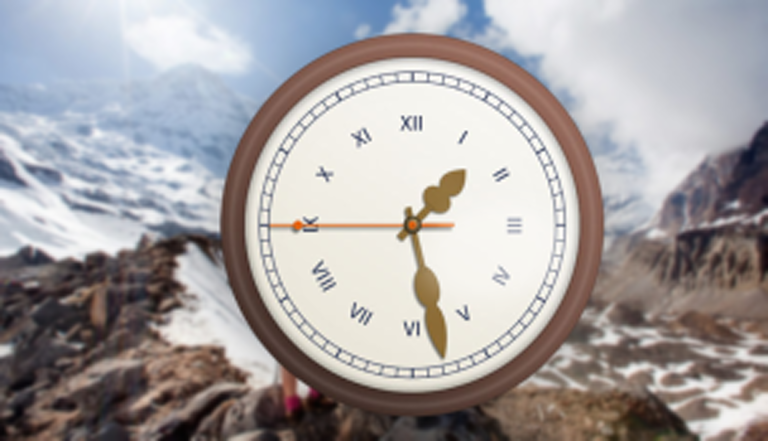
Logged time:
1h27m45s
